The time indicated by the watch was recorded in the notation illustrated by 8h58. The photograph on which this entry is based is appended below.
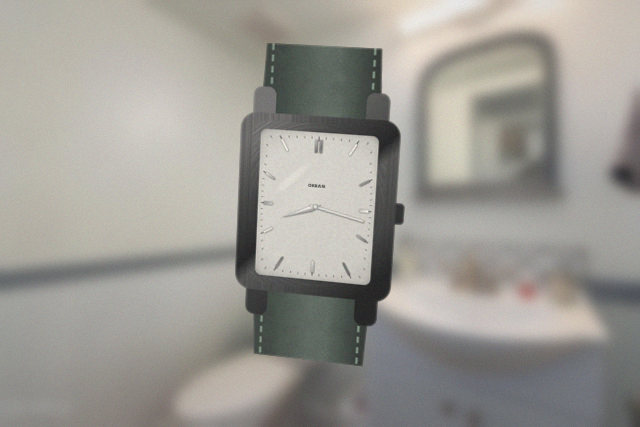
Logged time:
8h17
